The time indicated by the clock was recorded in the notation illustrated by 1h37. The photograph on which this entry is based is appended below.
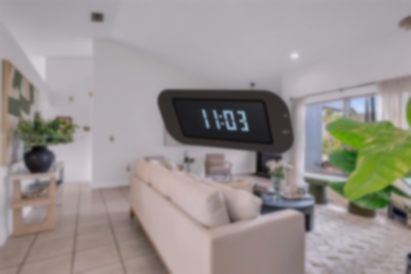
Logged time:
11h03
